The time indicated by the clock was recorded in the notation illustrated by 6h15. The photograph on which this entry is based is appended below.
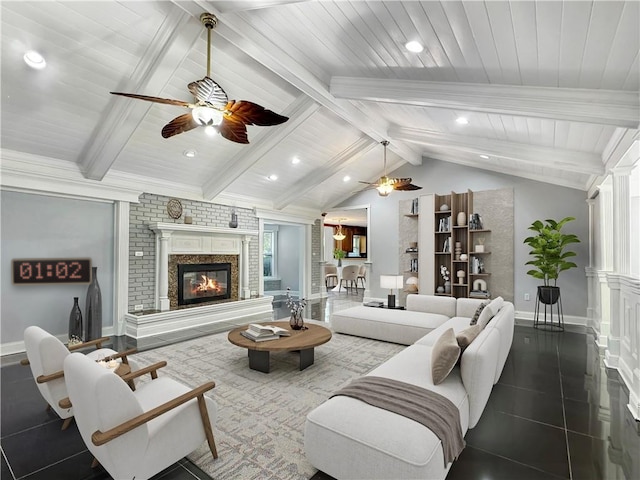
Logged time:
1h02
